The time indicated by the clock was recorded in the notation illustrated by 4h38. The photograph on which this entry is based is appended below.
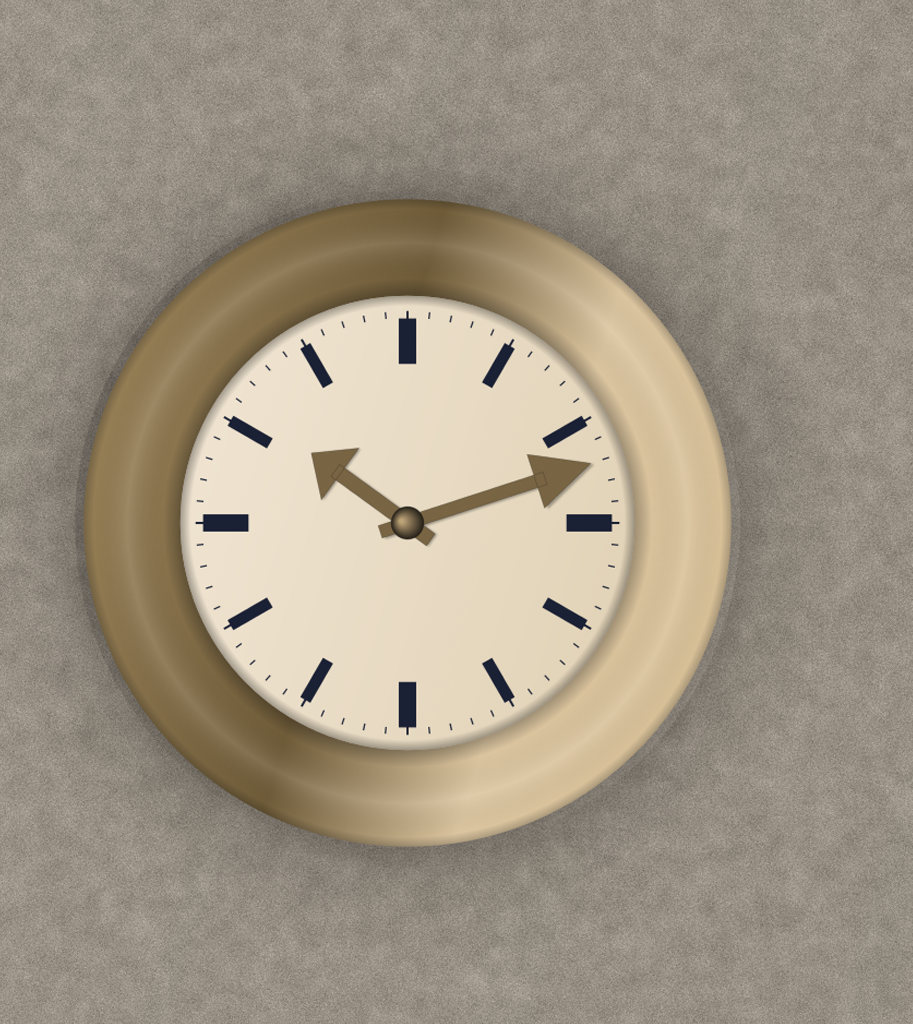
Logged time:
10h12
